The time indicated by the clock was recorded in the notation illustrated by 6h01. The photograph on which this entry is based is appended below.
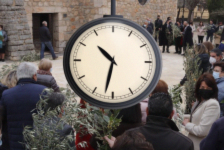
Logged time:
10h32
